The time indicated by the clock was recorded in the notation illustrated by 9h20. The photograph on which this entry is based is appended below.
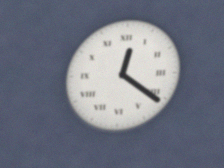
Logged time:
12h21
